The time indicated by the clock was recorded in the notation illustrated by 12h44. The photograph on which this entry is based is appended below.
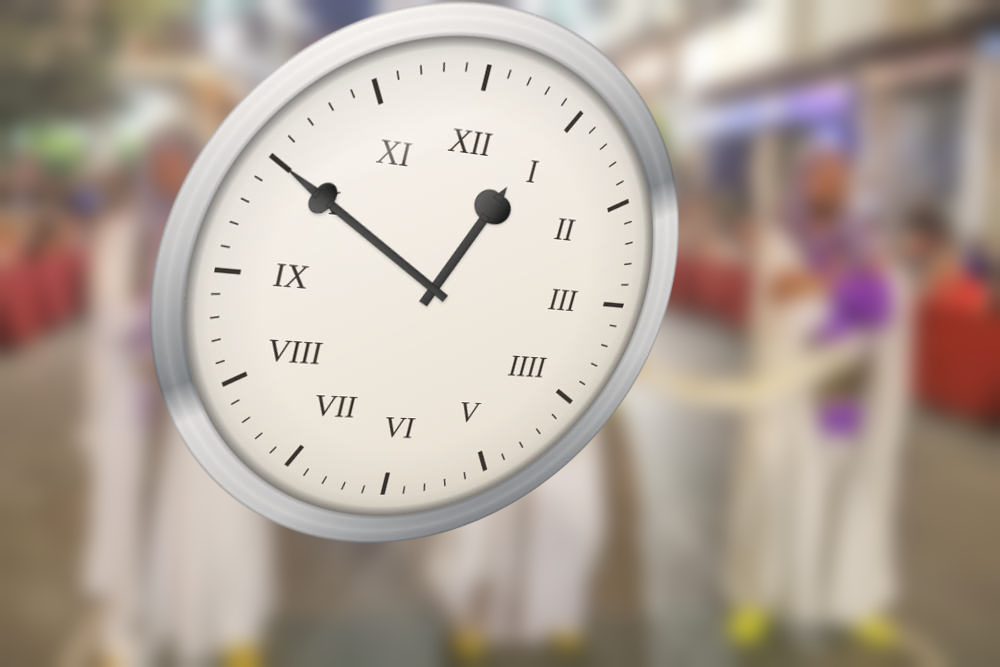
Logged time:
12h50
